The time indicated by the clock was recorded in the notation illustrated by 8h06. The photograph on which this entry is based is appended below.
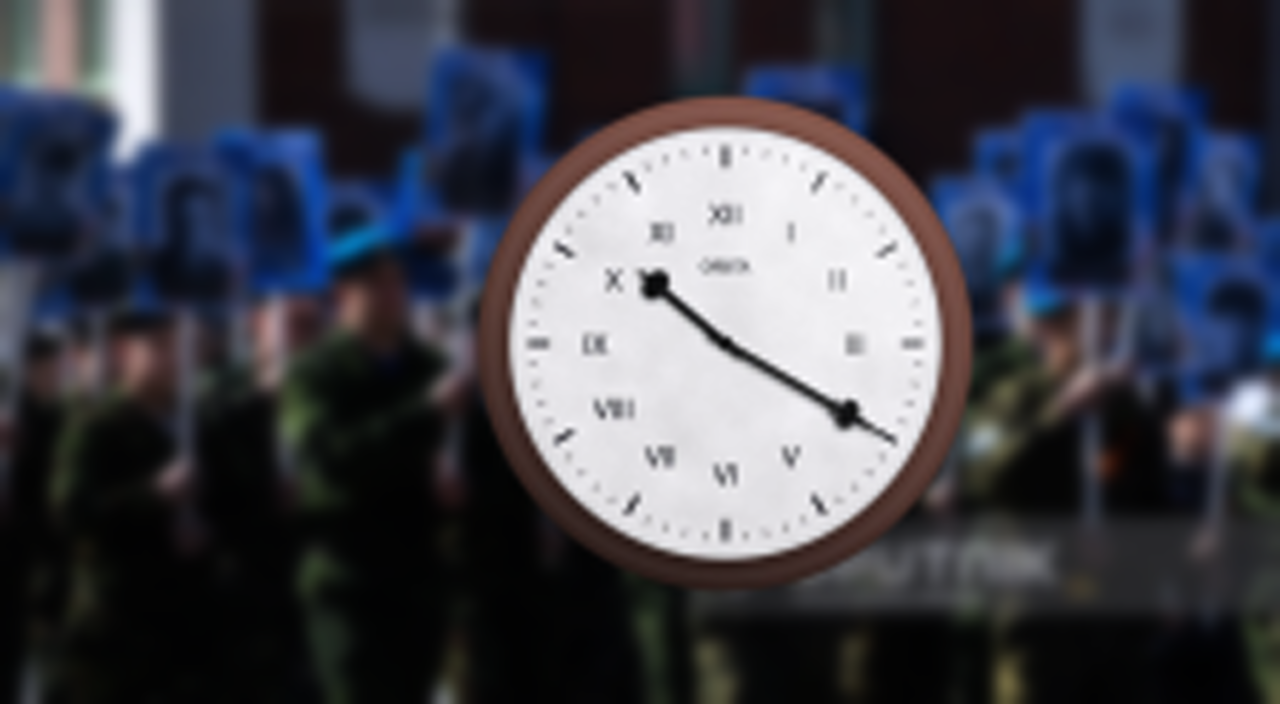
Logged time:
10h20
